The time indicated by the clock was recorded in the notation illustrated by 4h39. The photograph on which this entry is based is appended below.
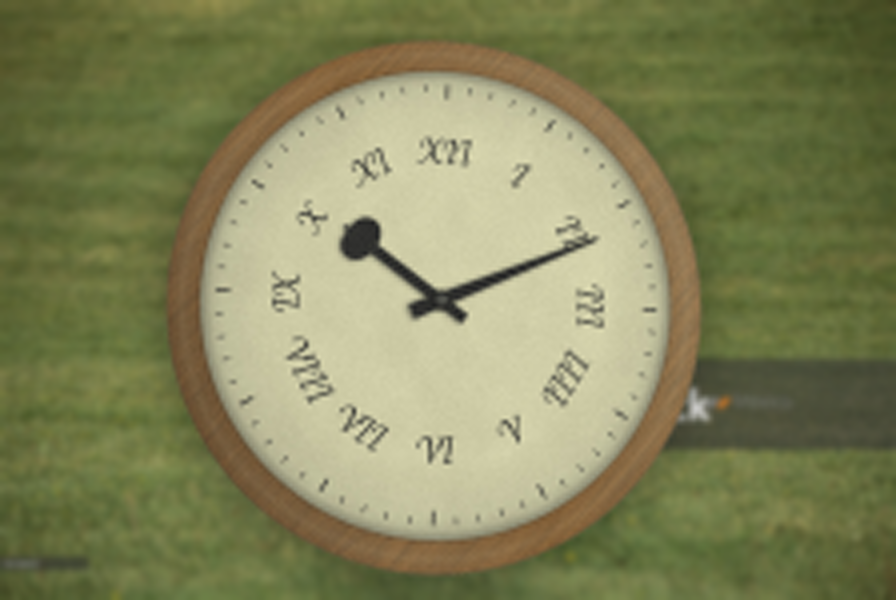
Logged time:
10h11
